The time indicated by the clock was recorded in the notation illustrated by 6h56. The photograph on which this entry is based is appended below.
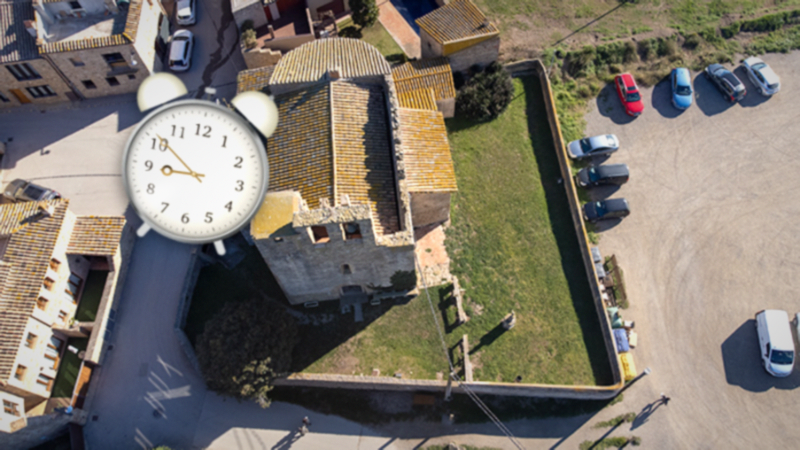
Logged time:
8h51
